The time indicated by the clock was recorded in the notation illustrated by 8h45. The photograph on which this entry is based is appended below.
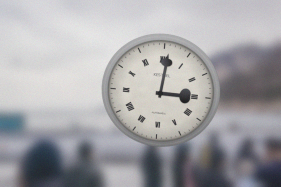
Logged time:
3h01
